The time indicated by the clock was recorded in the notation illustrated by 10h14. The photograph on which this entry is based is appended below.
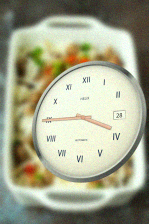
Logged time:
3h45
